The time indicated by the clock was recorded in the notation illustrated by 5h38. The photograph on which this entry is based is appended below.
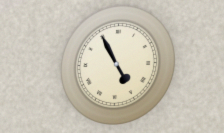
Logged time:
4h55
